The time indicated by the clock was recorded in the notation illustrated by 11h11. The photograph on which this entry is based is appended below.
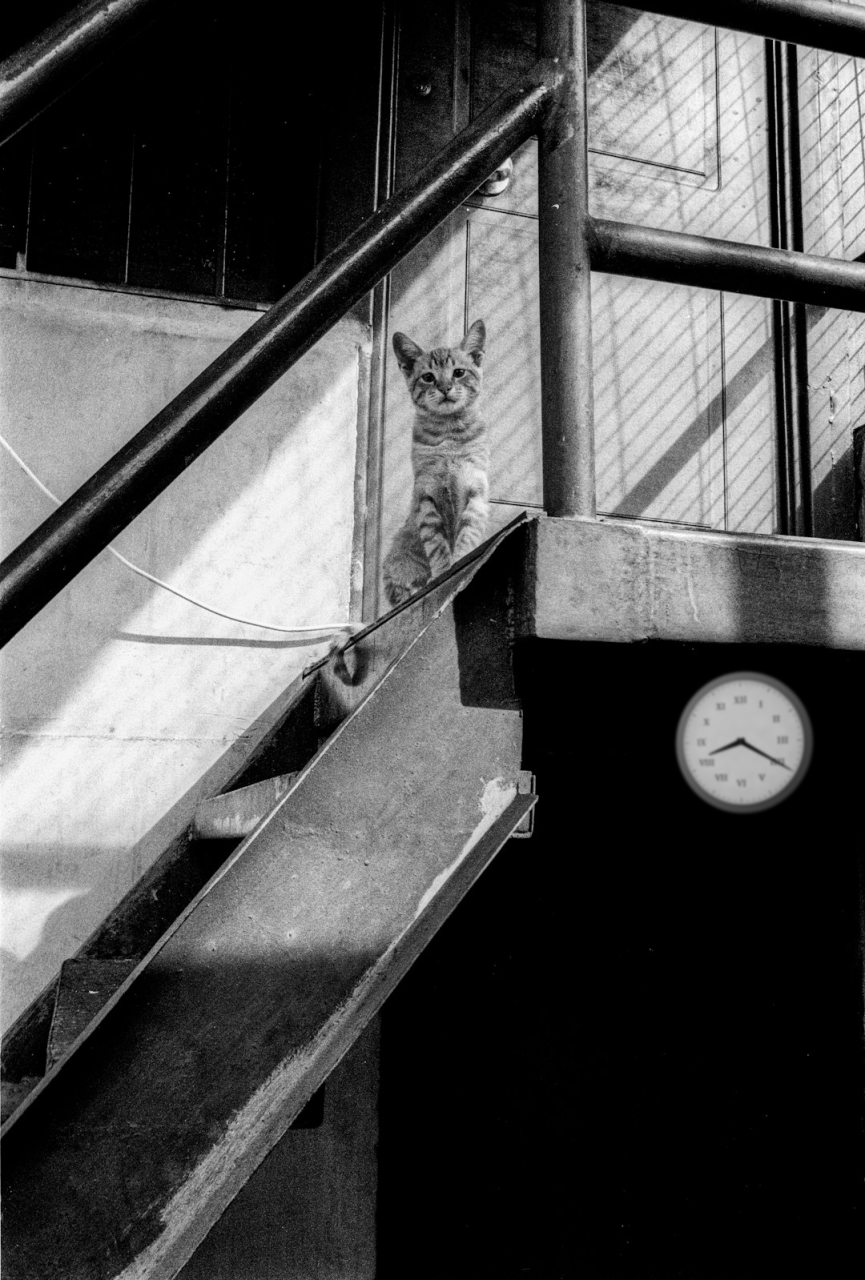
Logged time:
8h20
